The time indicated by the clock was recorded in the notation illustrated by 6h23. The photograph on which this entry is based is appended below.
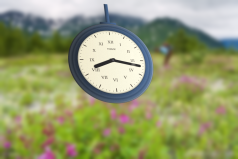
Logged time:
8h17
